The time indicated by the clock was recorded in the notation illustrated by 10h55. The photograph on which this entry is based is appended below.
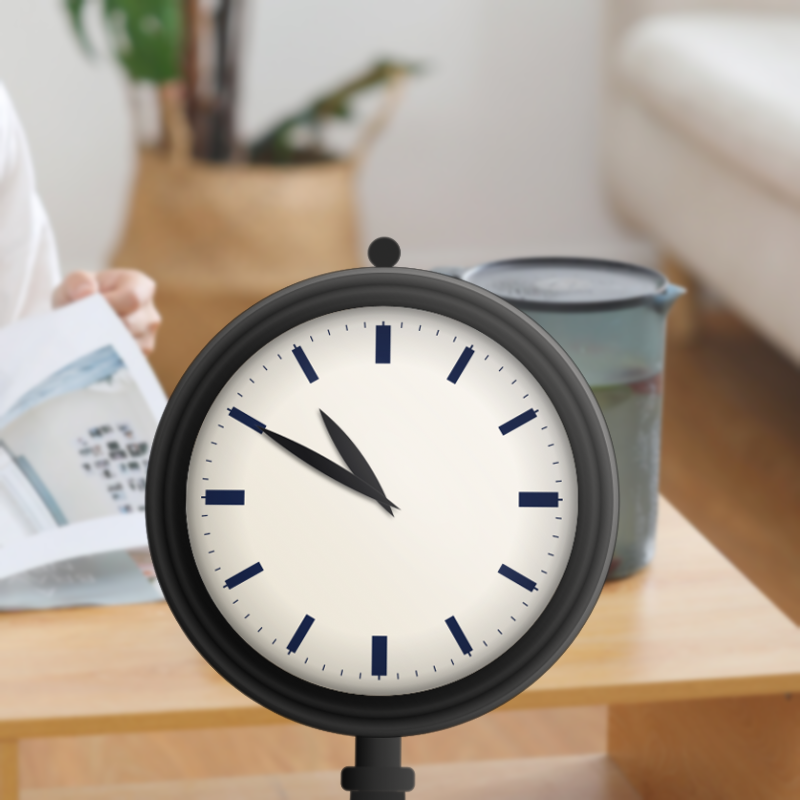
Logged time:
10h50
